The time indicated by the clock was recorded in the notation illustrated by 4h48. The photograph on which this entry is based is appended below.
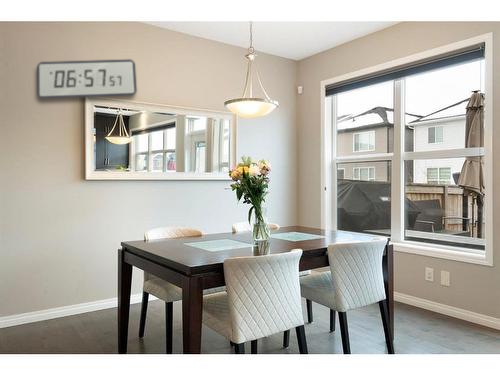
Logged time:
6h57
